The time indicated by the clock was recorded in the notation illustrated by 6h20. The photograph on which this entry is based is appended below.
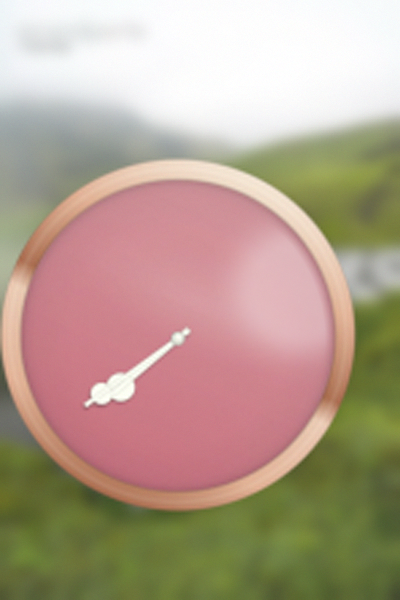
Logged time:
7h39
